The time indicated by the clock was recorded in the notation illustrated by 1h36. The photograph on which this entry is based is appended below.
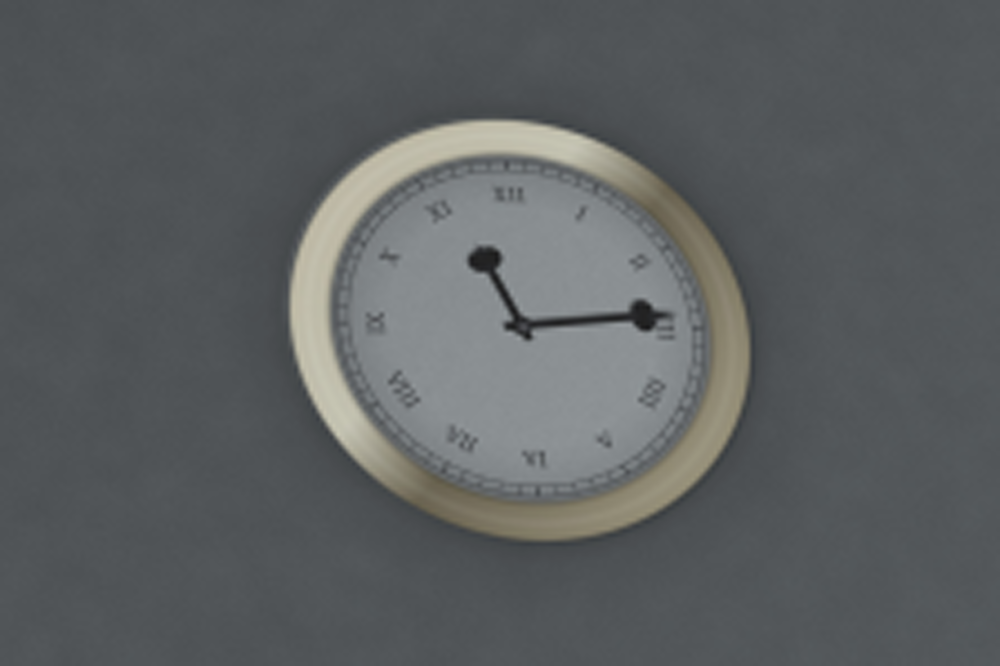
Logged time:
11h14
